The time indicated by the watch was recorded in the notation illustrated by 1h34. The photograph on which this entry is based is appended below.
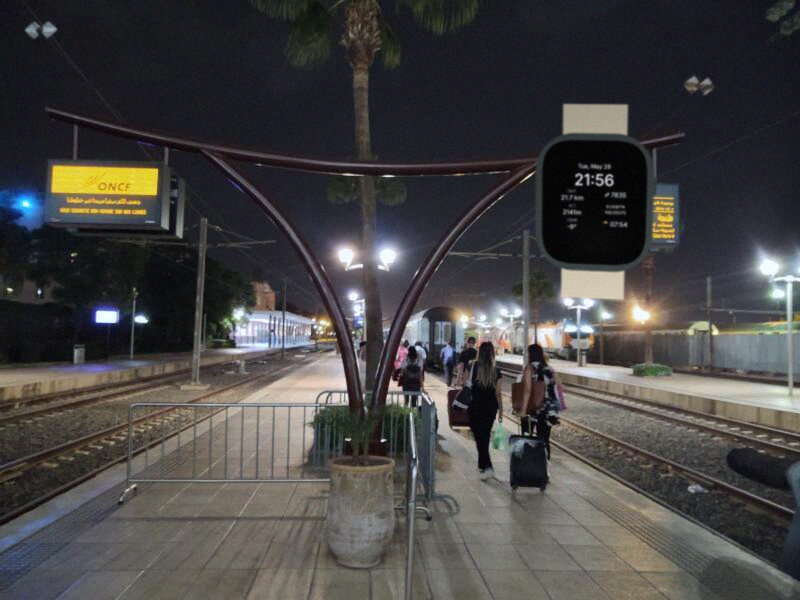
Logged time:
21h56
